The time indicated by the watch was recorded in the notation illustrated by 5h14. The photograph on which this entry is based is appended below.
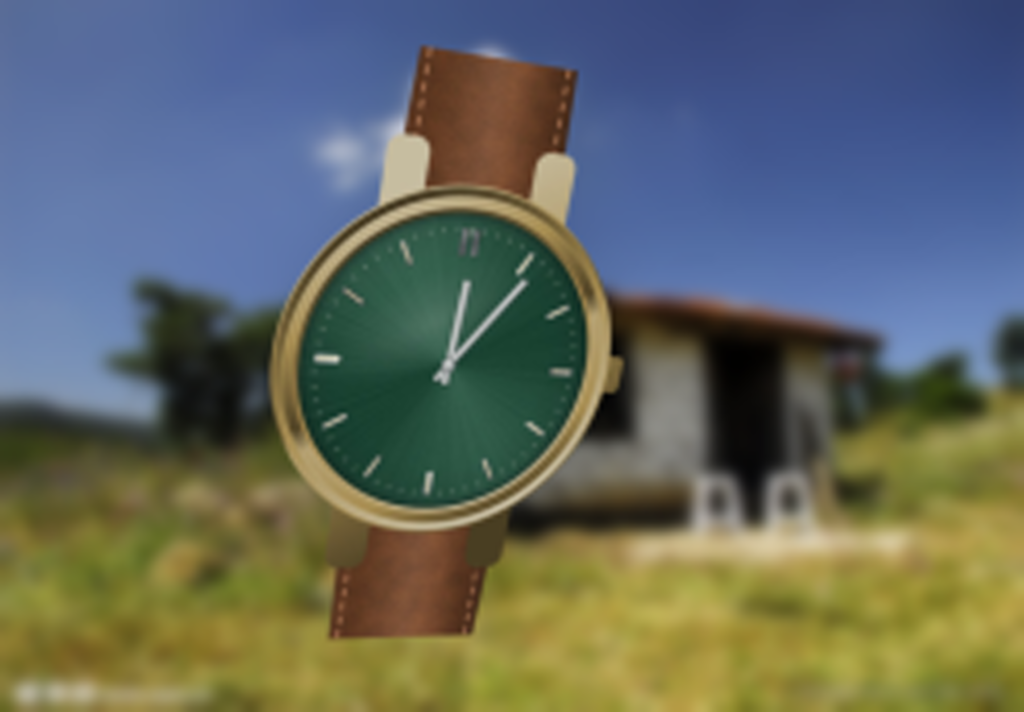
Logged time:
12h06
